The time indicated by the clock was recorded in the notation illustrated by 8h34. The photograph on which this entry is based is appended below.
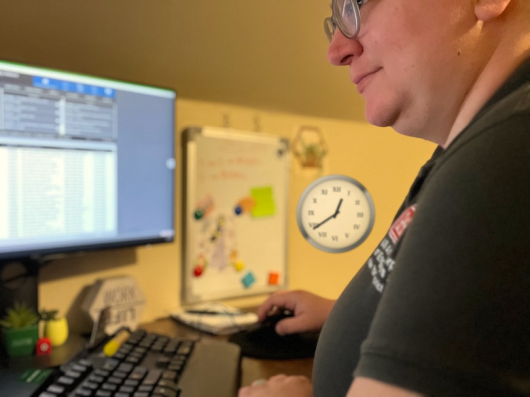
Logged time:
12h39
